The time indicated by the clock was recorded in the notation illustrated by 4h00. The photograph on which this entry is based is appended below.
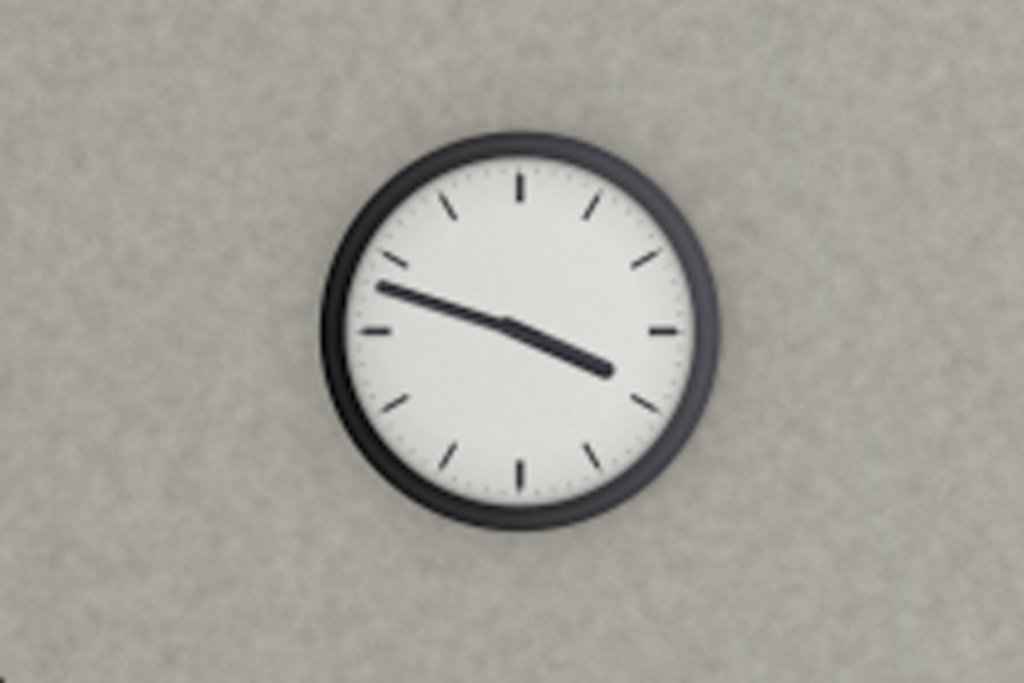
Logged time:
3h48
